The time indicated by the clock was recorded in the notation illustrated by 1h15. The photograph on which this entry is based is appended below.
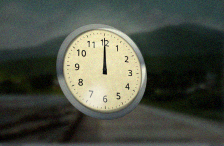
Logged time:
12h00
